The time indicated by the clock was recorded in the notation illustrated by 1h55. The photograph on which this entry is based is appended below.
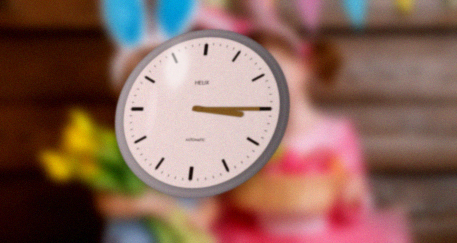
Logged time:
3h15
